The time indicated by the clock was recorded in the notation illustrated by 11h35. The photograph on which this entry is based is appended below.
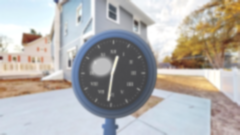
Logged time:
12h31
